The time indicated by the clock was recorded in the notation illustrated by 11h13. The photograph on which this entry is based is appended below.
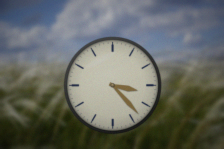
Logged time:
3h23
